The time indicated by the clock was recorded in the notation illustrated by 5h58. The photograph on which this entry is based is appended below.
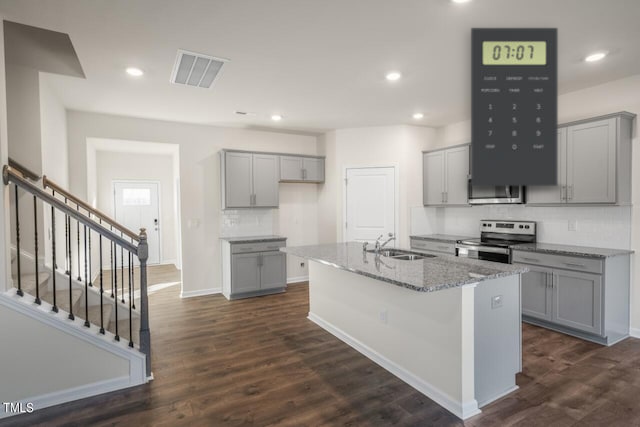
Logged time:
7h07
